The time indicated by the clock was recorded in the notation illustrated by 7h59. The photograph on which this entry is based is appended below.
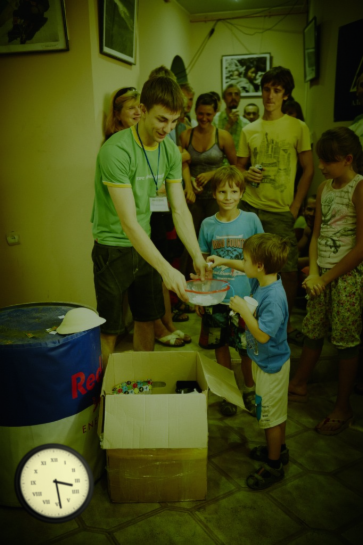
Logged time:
3h29
